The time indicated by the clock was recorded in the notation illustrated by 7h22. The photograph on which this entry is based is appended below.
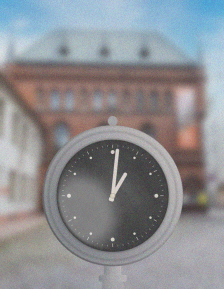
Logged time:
1h01
